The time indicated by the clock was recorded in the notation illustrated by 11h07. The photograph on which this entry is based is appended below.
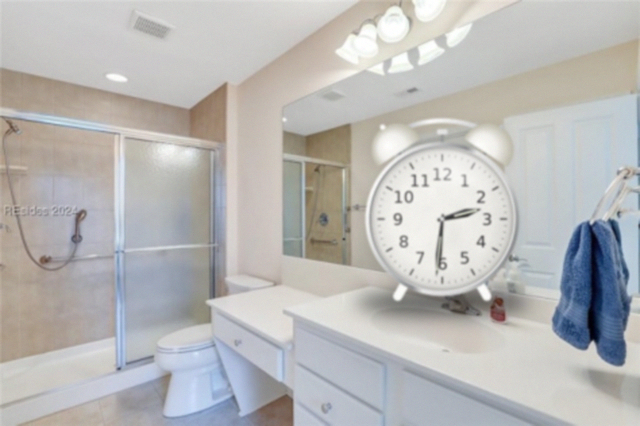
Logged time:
2h31
